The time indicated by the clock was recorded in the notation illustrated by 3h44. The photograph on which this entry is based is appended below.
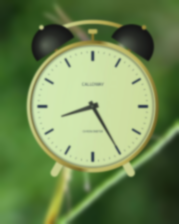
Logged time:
8h25
